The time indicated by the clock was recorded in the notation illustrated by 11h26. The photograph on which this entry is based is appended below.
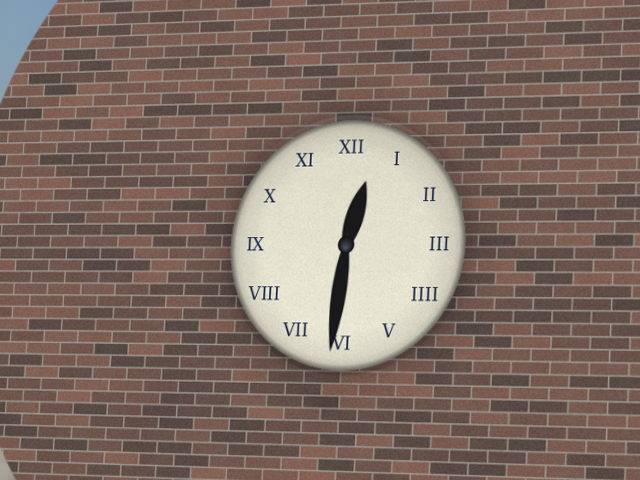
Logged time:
12h31
